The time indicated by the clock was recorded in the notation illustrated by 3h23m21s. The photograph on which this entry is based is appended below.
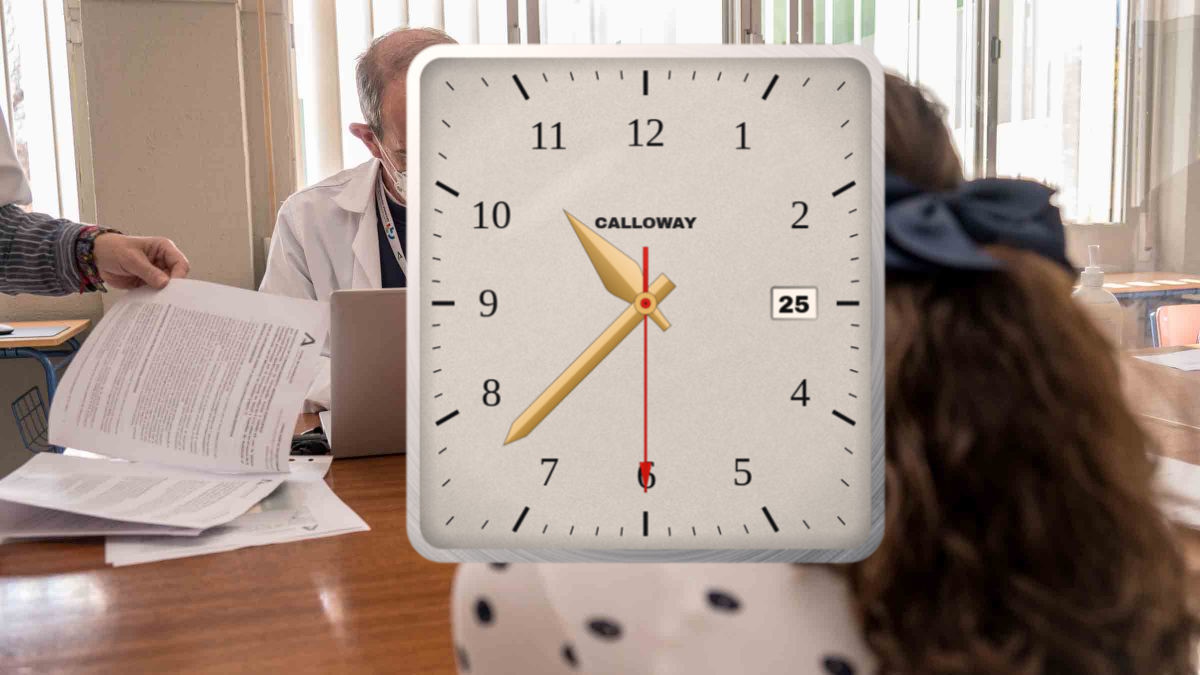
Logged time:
10h37m30s
